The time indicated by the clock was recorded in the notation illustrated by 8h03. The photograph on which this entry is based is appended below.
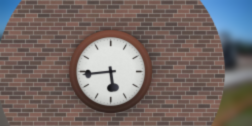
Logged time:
5h44
